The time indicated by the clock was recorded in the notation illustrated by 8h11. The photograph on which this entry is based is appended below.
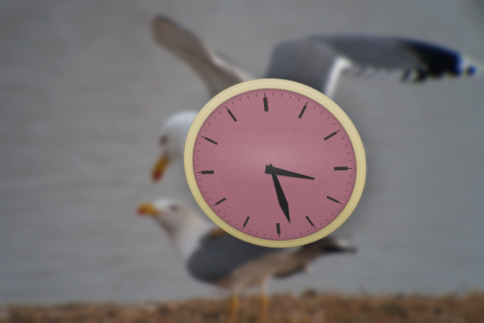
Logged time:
3h28
